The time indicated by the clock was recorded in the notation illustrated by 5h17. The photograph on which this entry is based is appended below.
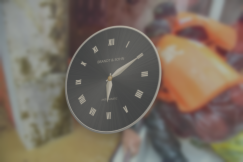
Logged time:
6h10
